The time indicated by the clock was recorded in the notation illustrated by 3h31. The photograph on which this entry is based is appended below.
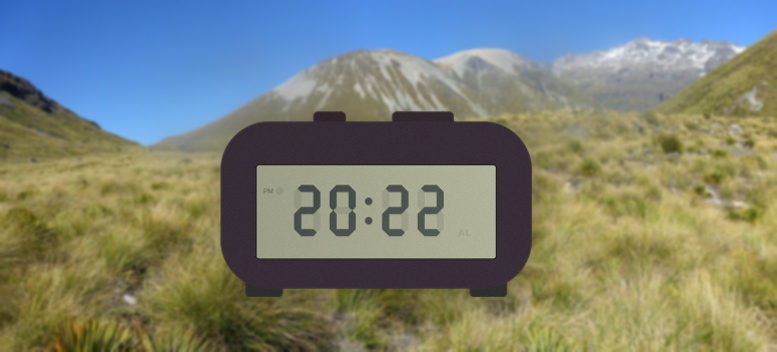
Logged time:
20h22
